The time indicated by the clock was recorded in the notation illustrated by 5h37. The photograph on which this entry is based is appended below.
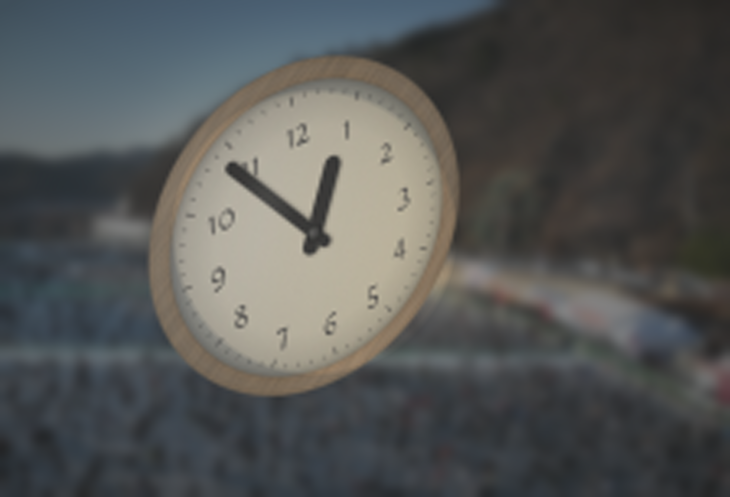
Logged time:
12h54
